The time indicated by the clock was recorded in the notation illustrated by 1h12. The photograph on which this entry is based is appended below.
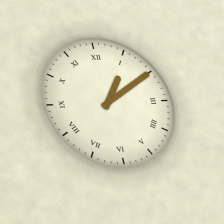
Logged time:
1h10
